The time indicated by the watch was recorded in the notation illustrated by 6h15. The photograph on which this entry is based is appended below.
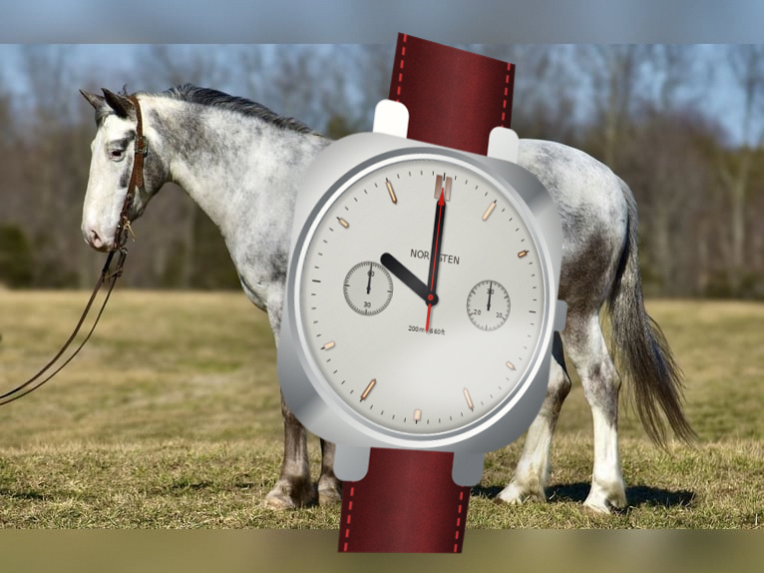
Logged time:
10h00
